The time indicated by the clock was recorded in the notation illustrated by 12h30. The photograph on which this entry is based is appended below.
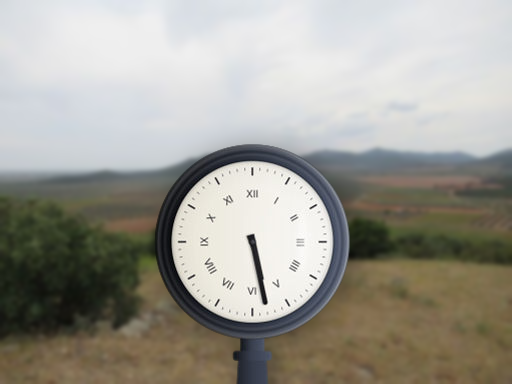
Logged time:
5h28
